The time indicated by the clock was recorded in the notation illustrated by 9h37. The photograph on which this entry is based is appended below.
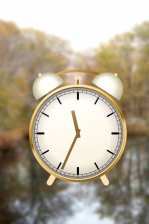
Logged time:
11h34
